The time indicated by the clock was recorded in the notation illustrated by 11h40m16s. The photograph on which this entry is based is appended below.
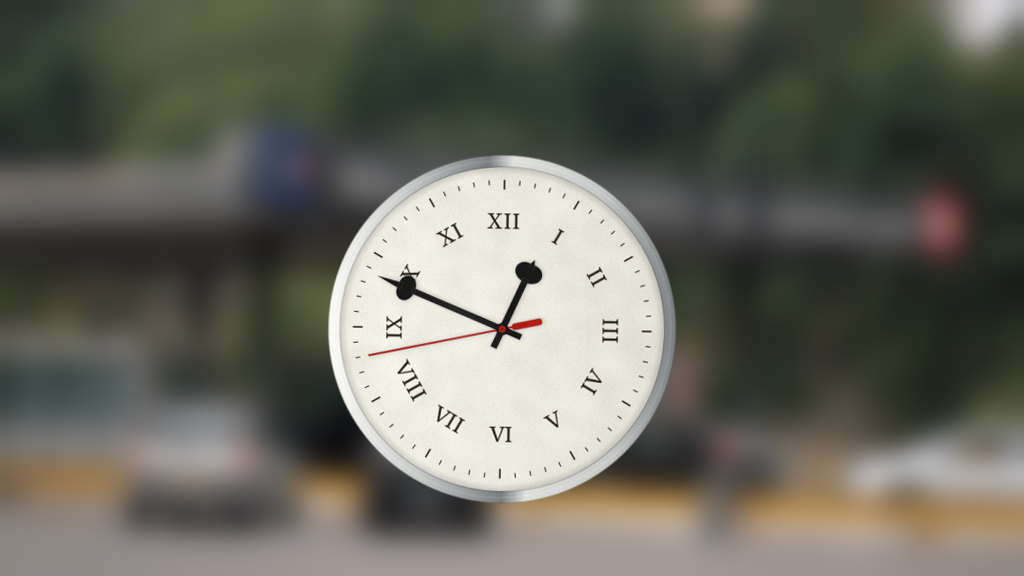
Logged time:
12h48m43s
